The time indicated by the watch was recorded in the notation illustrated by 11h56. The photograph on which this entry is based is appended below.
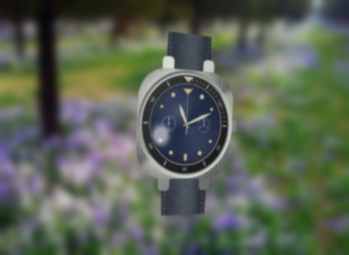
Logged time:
11h11
